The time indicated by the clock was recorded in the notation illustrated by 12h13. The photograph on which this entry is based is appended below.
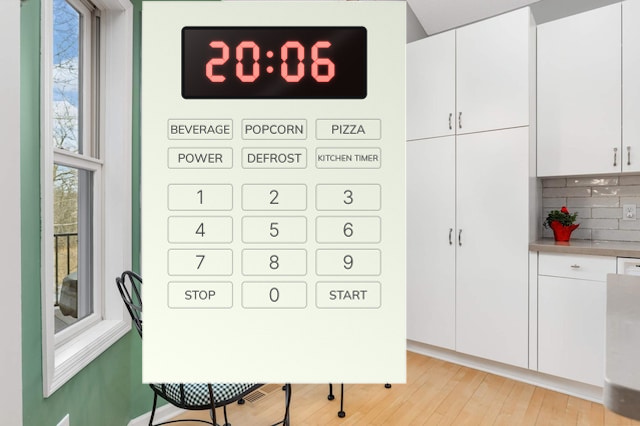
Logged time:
20h06
